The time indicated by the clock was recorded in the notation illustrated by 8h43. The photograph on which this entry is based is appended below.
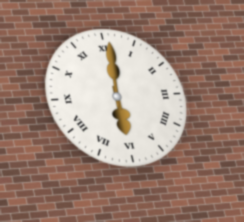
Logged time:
6h01
